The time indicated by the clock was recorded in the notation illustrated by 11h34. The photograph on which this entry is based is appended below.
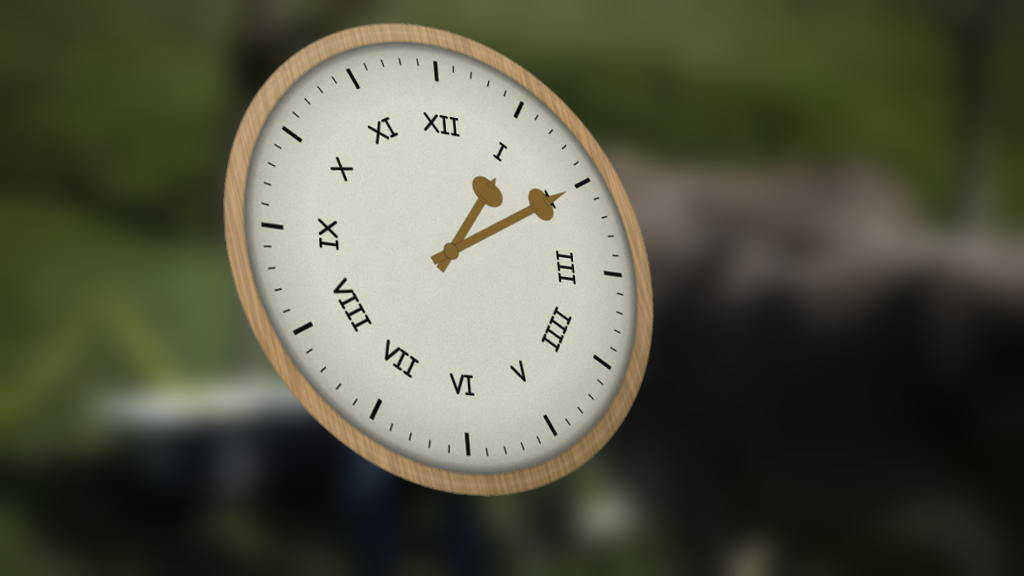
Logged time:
1h10
